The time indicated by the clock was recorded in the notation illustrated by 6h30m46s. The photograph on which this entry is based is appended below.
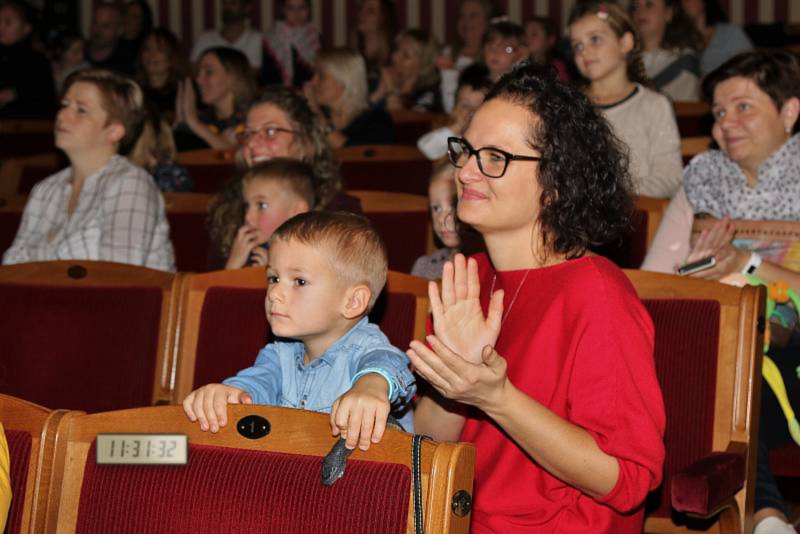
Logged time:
11h31m32s
